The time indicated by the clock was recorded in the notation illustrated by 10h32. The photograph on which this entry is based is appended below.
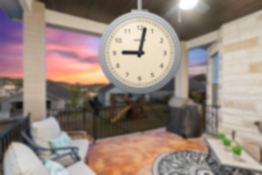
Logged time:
9h02
